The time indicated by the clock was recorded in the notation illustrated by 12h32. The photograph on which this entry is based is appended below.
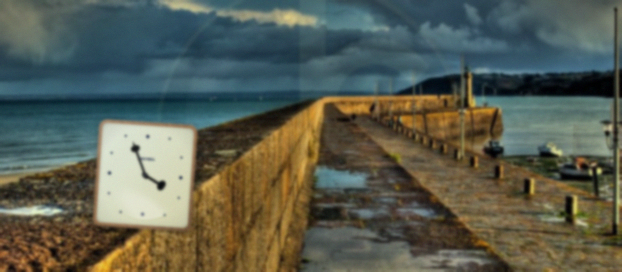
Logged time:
3h56
